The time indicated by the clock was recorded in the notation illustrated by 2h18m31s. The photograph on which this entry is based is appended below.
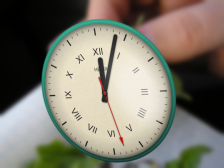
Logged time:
12h03m28s
